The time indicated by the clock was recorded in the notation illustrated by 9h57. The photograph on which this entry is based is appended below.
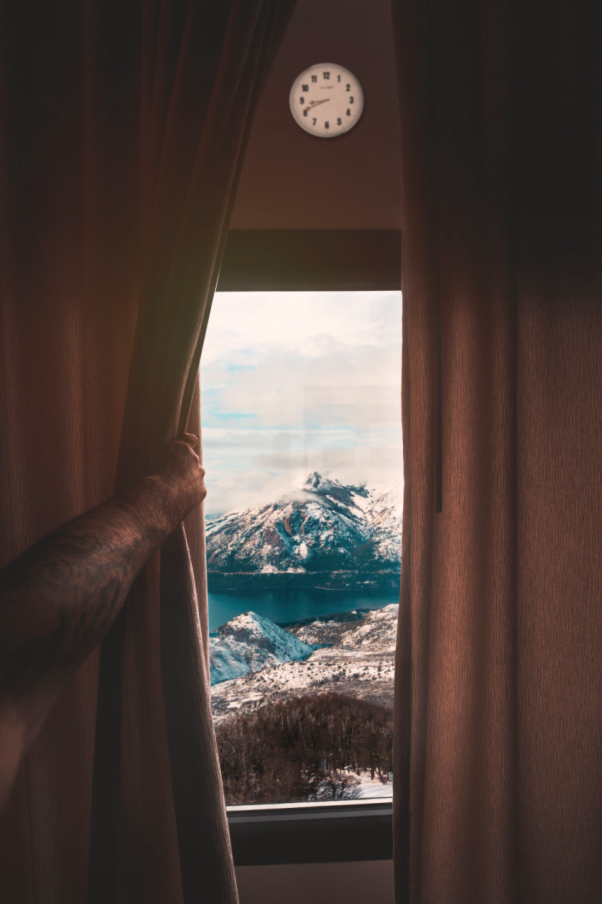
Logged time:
8h41
